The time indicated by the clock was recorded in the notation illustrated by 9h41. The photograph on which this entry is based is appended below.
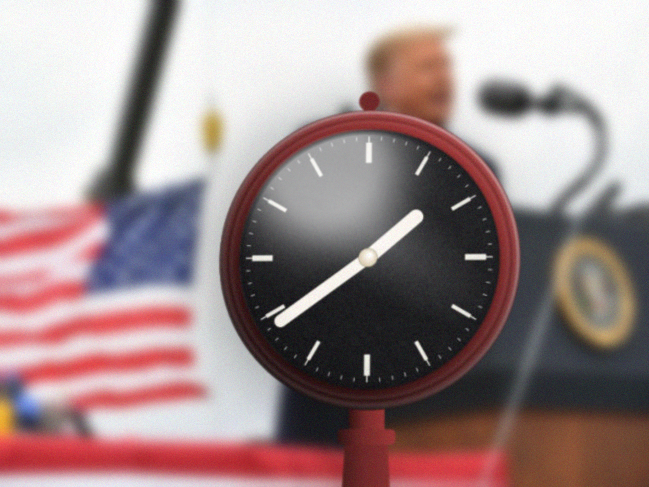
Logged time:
1h39
